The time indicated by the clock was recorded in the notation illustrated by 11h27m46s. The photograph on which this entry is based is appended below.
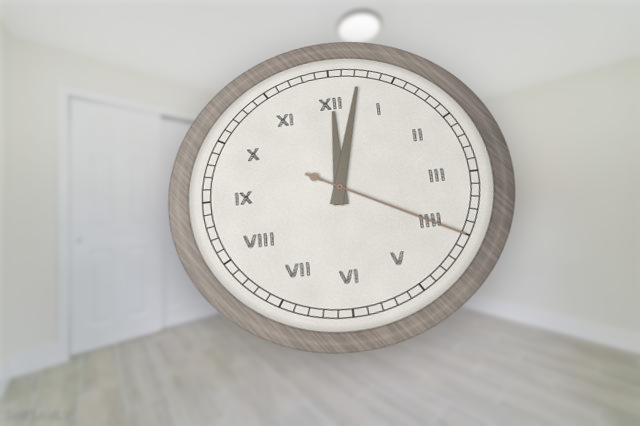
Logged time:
12h02m20s
